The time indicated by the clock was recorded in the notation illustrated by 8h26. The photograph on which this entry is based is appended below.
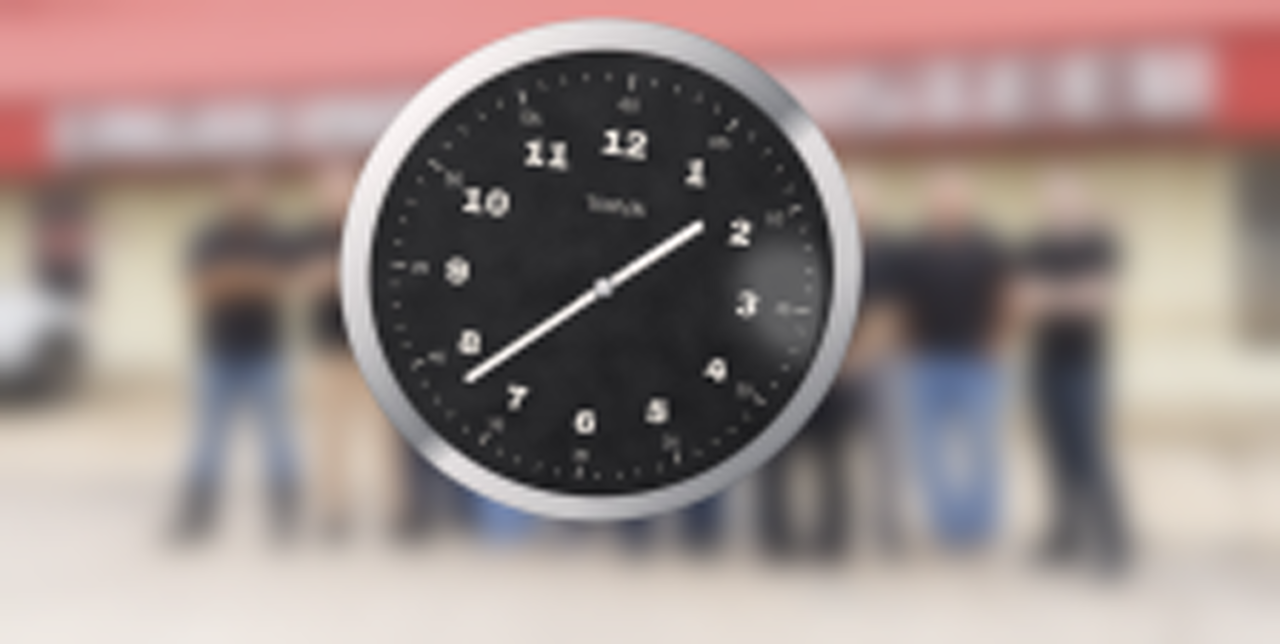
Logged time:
1h38
